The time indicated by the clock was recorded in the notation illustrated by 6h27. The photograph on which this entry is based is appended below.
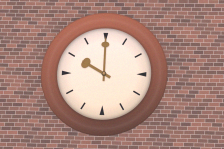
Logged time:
10h00
